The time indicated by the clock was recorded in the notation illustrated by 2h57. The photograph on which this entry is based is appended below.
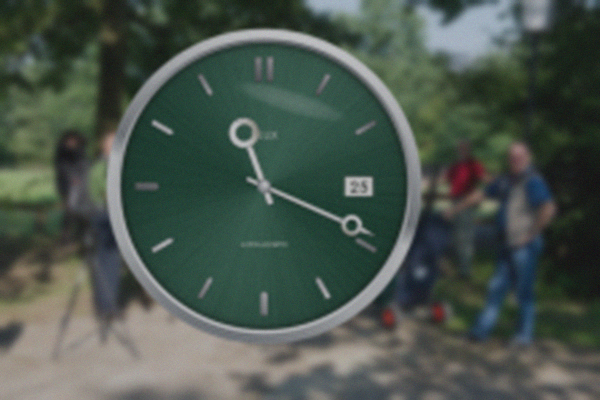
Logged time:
11h19
